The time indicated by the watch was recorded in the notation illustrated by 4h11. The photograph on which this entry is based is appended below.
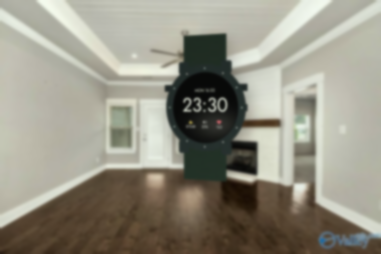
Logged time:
23h30
